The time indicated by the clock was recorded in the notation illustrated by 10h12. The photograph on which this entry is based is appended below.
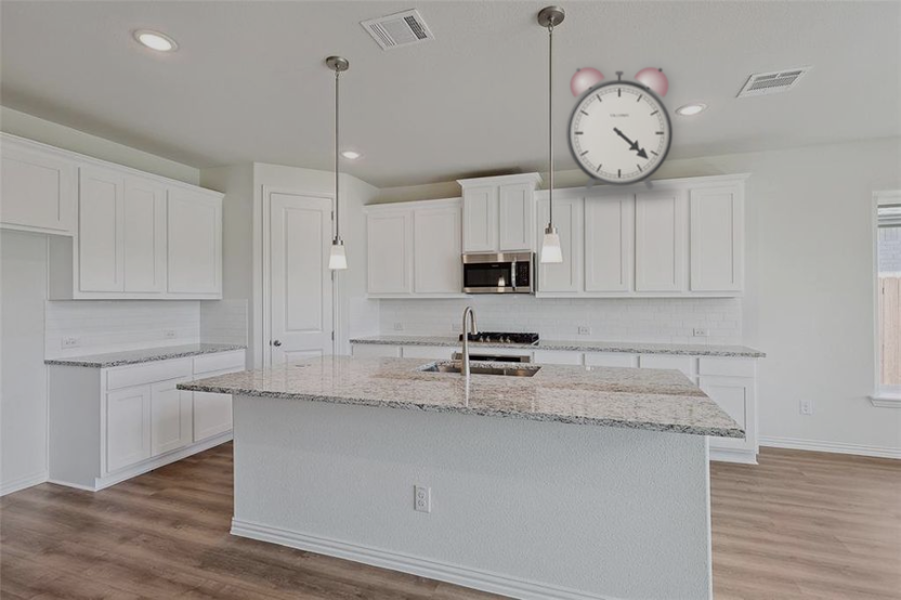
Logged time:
4h22
